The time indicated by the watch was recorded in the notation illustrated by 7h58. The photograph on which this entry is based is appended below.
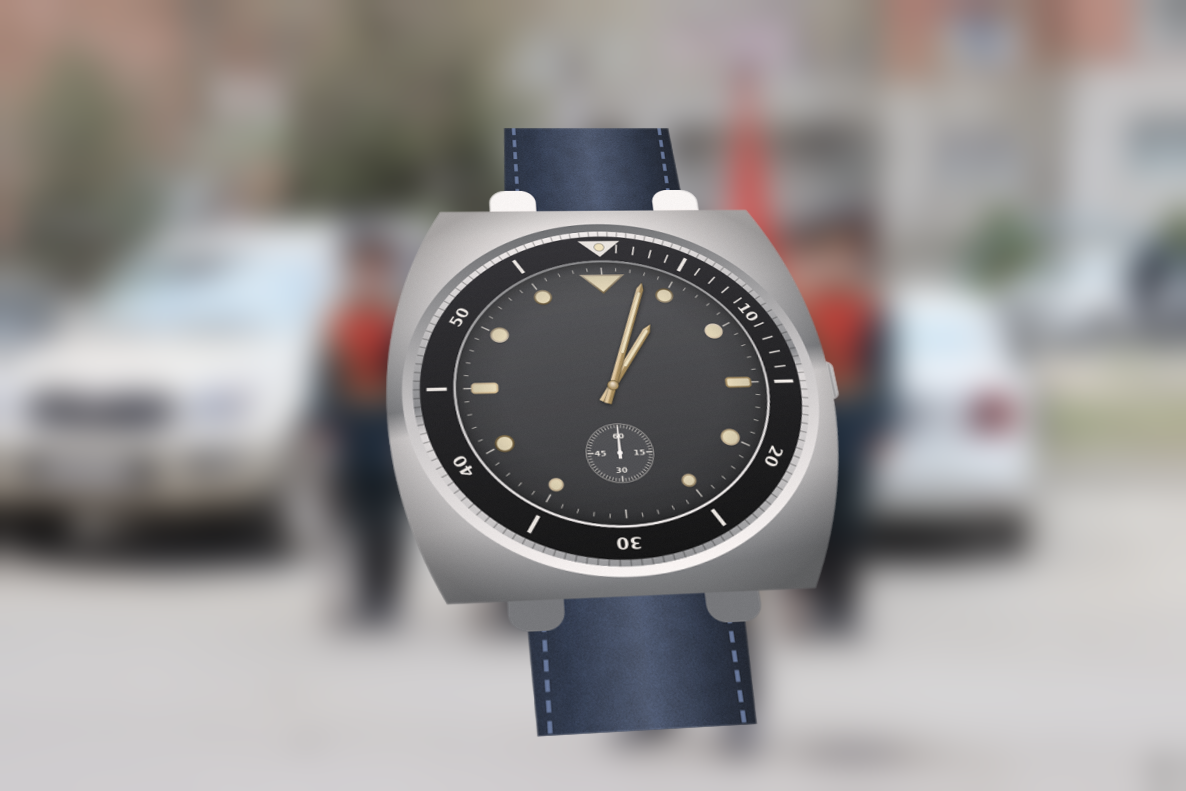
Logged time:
1h03
